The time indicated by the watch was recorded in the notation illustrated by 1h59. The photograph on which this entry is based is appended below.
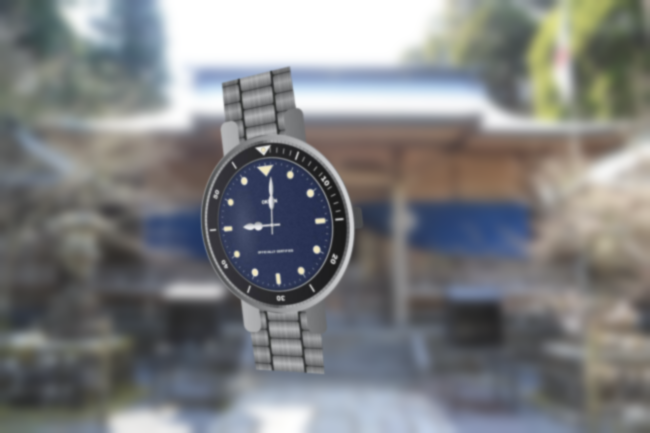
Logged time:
9h01
